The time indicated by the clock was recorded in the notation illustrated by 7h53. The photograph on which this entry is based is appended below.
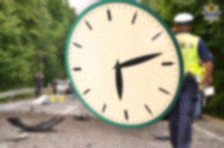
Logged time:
6h13
